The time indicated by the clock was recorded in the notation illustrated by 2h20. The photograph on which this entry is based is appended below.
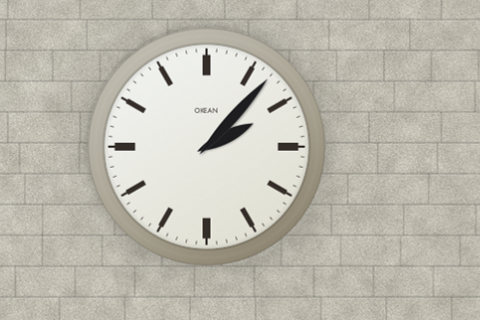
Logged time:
2h07
